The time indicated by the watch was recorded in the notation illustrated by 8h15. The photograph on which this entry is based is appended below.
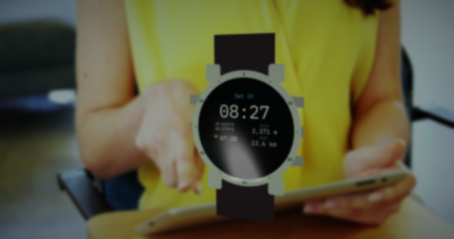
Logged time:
8h27
